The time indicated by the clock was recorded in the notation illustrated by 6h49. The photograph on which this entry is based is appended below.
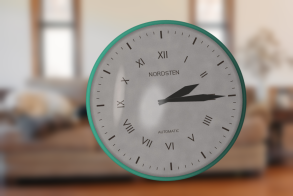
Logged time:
2h15
